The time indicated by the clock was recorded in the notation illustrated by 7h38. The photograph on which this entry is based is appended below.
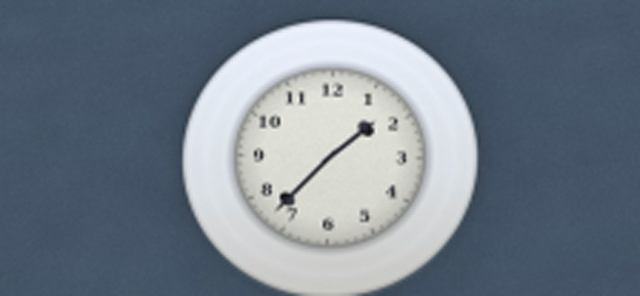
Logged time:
1h37
